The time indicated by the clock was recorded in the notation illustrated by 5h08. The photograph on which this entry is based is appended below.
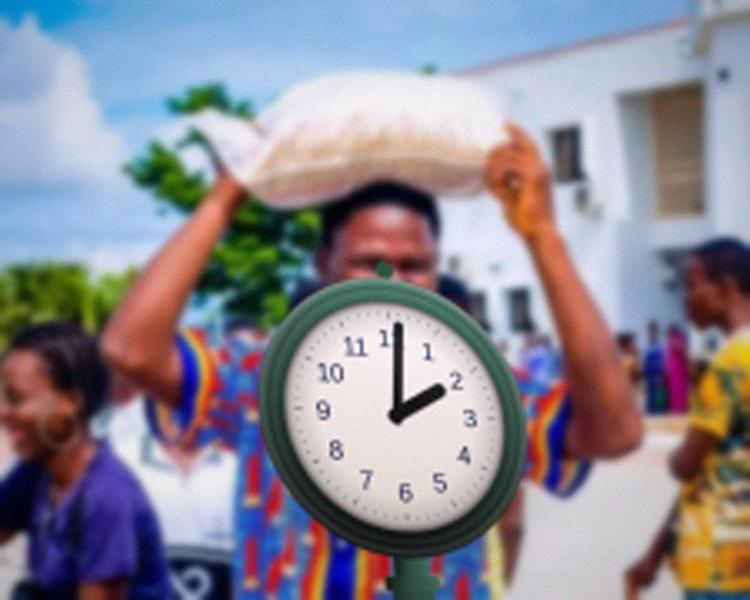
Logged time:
2h01
